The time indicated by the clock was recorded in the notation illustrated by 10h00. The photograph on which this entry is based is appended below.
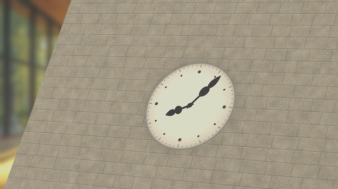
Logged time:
8h06
